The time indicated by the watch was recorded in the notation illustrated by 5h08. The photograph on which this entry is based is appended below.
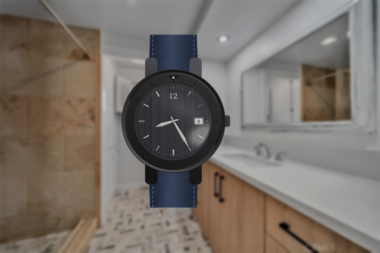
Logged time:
8h25
